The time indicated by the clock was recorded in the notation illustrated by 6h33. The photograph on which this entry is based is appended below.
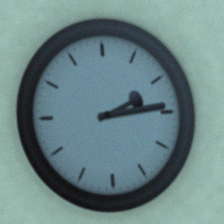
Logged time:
2h14
